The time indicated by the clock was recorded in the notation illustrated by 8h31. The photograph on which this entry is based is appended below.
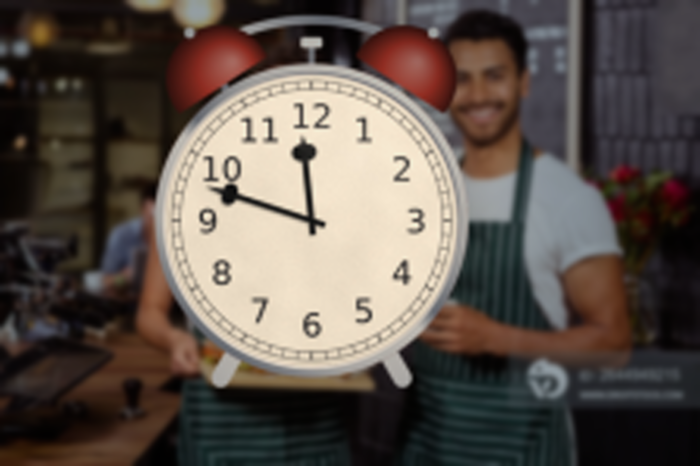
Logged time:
11h48
